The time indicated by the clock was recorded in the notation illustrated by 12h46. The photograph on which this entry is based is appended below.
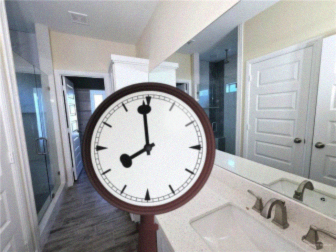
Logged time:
7h59
